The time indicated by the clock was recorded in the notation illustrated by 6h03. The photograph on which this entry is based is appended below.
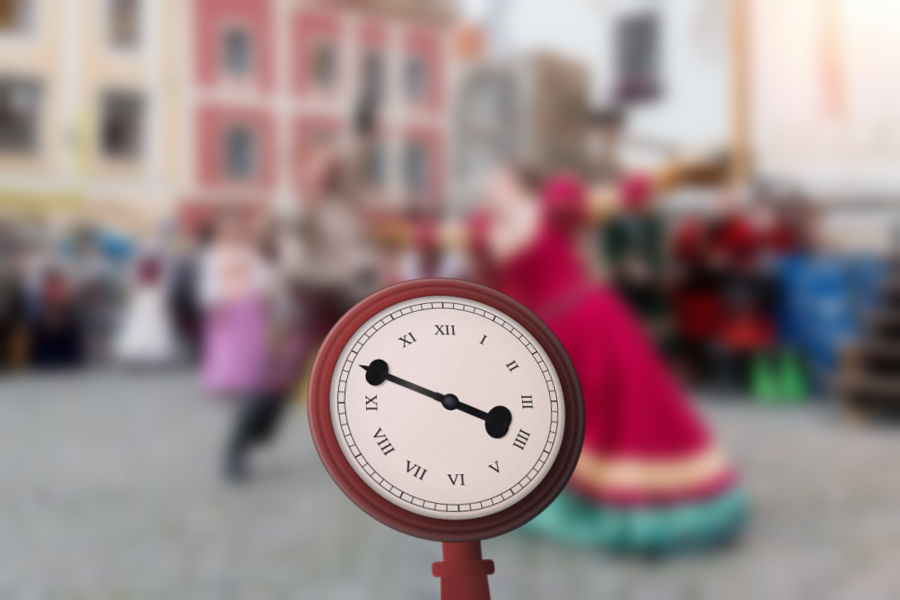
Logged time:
3h49
